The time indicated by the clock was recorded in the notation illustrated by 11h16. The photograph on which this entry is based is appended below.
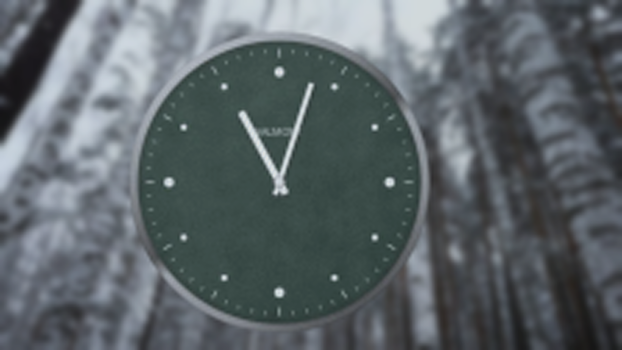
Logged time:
11h03
